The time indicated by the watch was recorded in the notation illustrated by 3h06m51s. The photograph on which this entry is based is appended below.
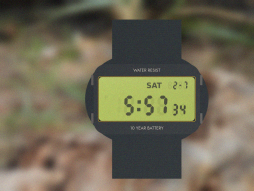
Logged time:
5h57m34s
